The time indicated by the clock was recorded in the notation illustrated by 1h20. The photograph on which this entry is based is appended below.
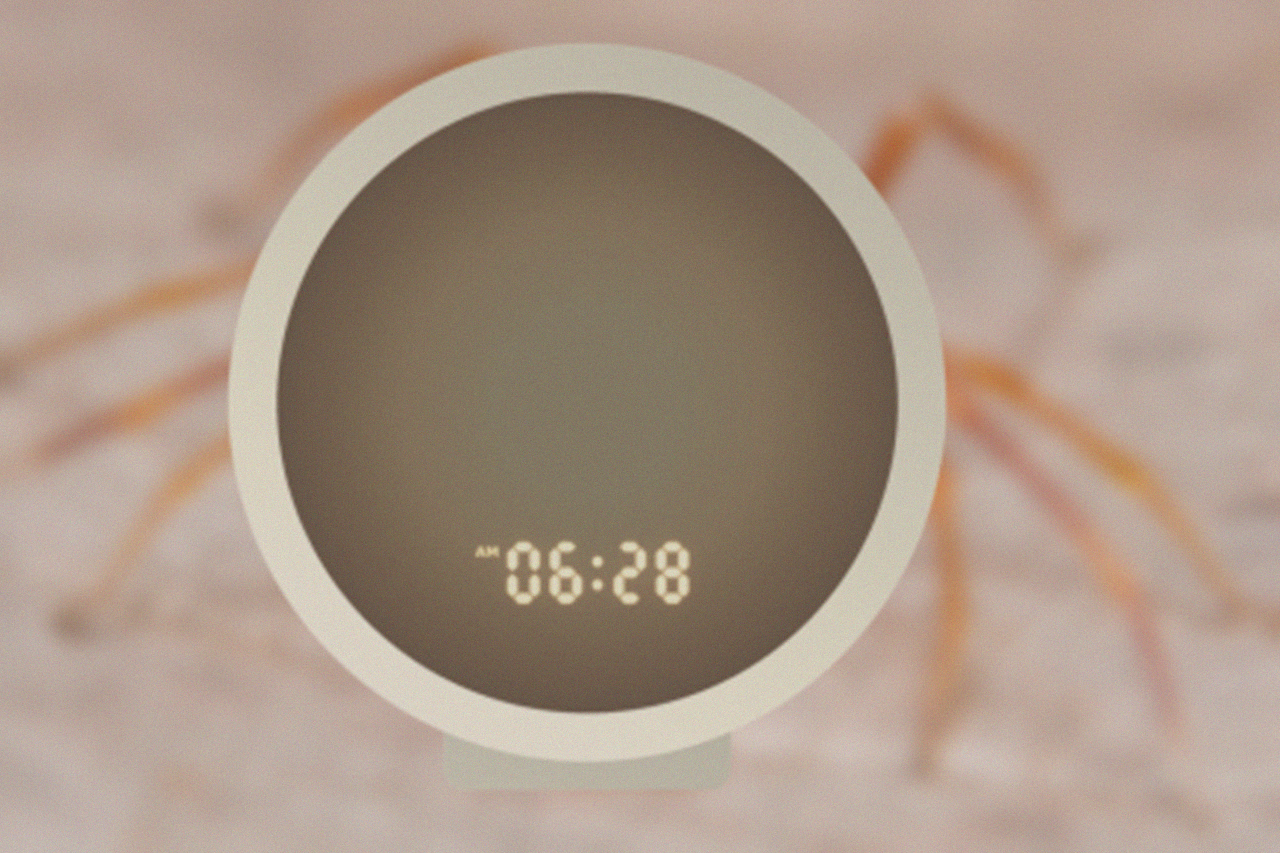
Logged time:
6h28
